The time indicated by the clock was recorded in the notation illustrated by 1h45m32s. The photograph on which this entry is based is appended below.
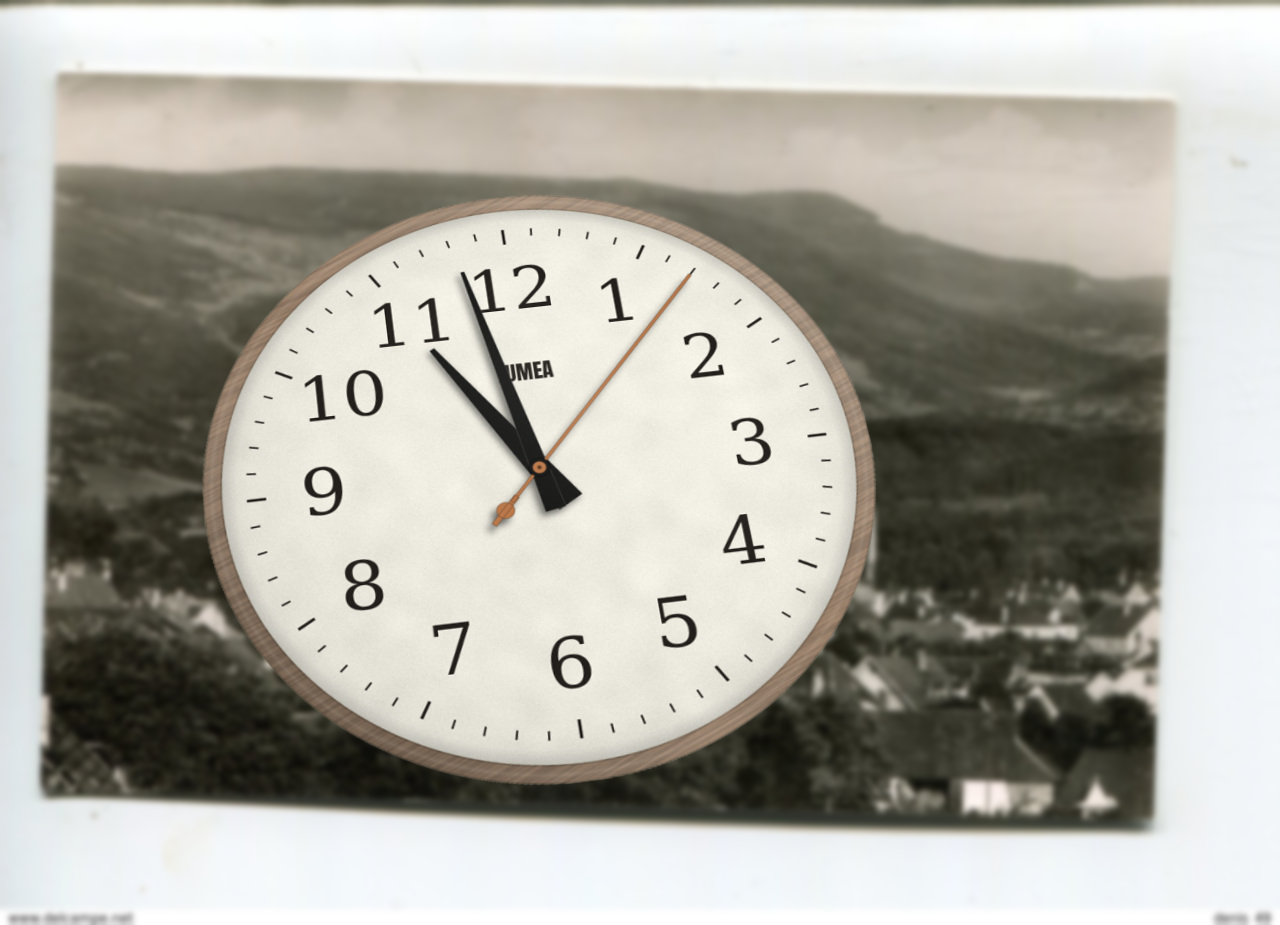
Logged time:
10h58m07s
